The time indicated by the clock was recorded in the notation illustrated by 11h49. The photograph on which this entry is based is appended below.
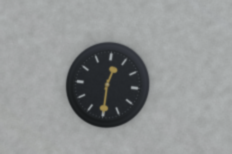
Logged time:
12h30
